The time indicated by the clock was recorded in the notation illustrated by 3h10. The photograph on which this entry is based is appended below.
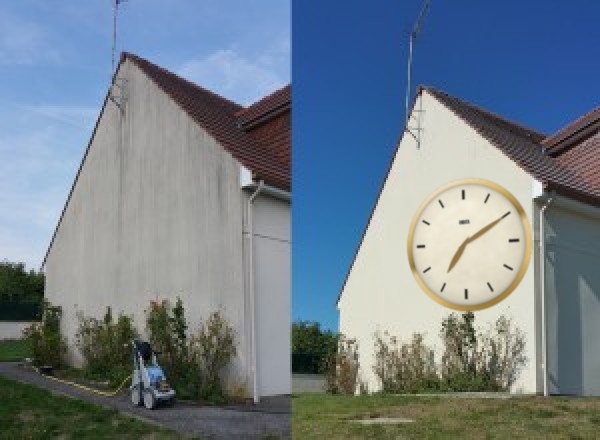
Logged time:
7h10
